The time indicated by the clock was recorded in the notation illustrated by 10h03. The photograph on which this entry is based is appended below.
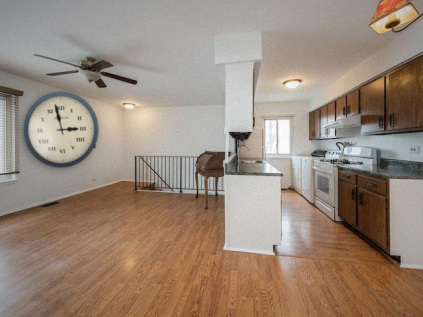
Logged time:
2h58
